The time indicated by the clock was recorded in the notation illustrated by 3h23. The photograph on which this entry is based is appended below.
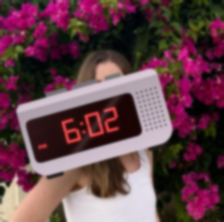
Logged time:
6h02
